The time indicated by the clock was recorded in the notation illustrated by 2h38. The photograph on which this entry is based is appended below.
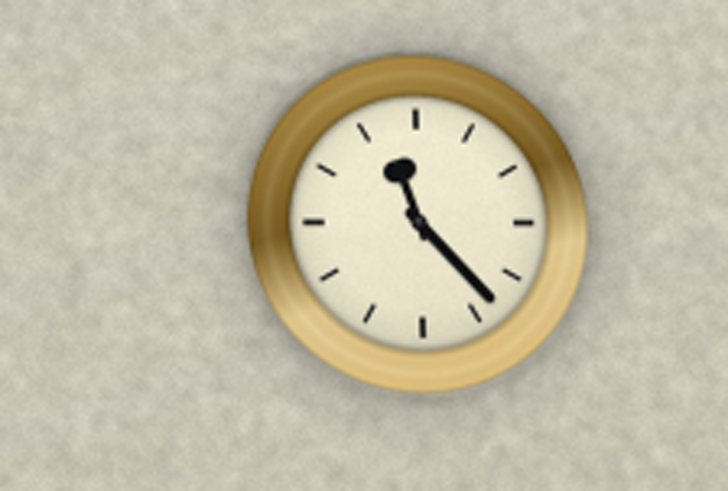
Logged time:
11h23
